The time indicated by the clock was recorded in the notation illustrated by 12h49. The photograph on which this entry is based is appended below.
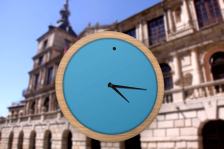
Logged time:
4h15
